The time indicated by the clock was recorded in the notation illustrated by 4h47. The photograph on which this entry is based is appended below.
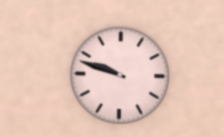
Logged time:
9h48
